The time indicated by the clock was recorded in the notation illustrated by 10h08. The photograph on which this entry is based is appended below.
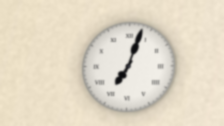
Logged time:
7h03
